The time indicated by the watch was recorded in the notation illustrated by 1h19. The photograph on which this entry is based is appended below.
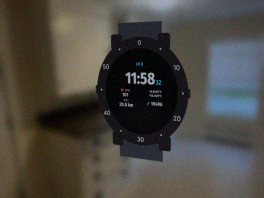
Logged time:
11h58
